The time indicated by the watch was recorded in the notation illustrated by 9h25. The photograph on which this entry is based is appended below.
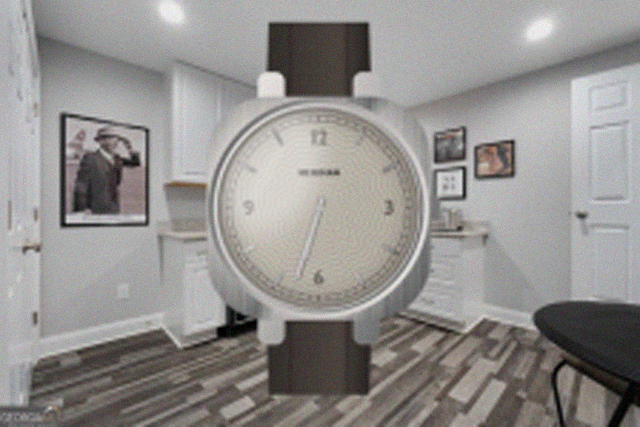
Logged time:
6h33
